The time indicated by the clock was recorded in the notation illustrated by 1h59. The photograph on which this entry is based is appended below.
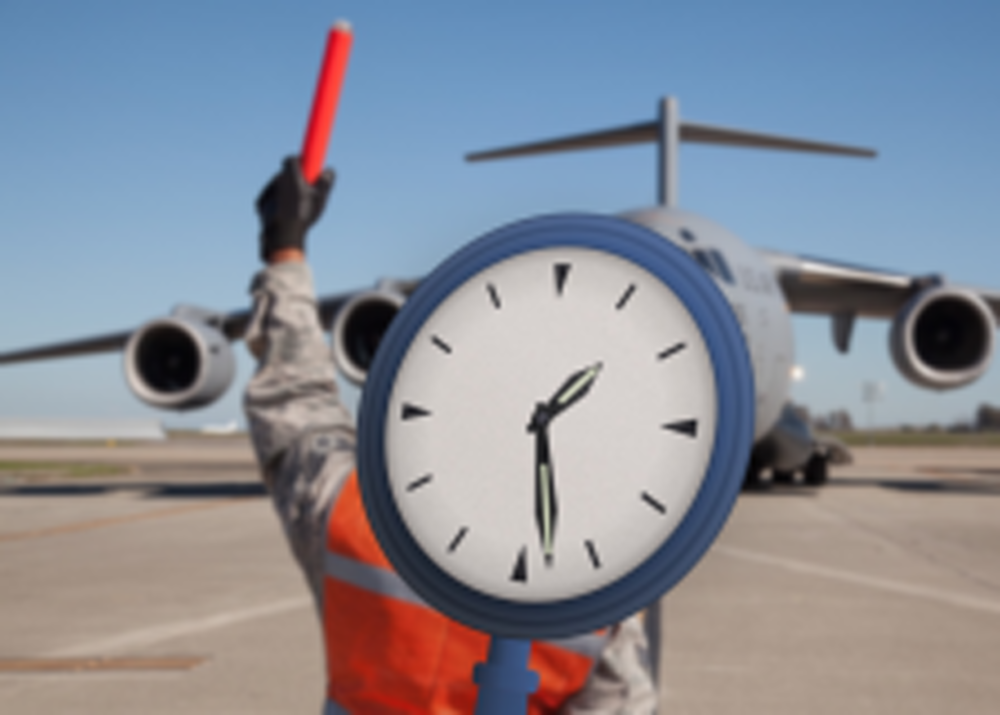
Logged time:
1h28
